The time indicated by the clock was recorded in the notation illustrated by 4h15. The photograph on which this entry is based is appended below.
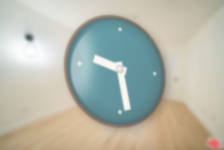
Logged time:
9h28
